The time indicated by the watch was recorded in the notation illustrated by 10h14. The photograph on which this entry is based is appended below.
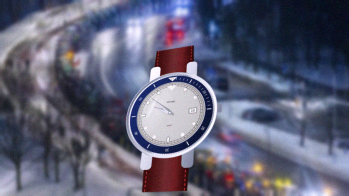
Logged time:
9h52
